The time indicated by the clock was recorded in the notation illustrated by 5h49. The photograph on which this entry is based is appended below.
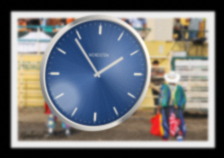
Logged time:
1h54
